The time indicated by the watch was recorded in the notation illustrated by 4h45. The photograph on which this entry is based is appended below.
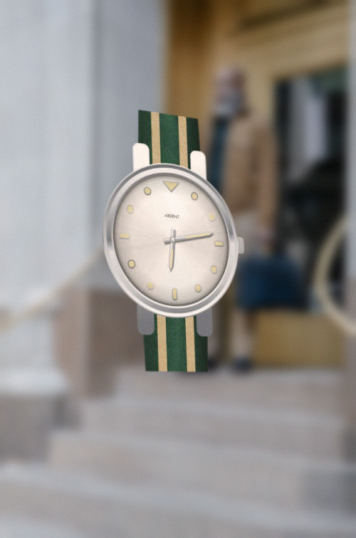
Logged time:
6h13
